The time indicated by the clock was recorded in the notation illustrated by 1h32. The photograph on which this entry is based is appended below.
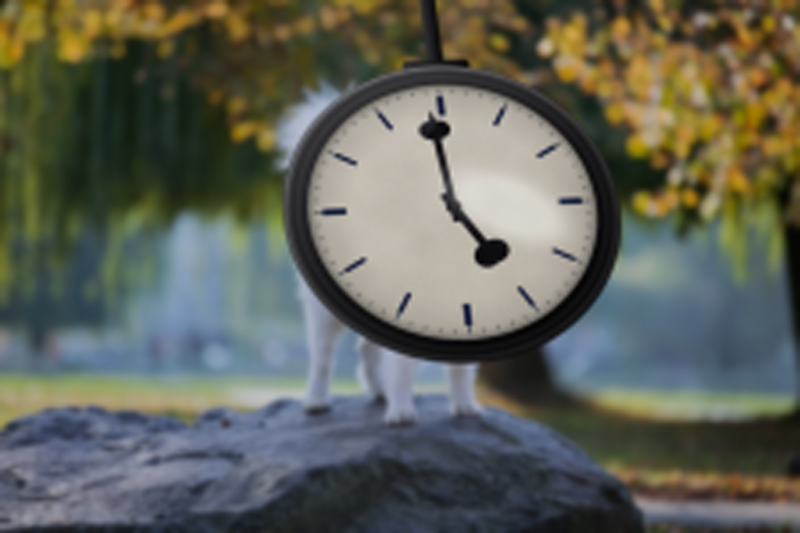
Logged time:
4h59
